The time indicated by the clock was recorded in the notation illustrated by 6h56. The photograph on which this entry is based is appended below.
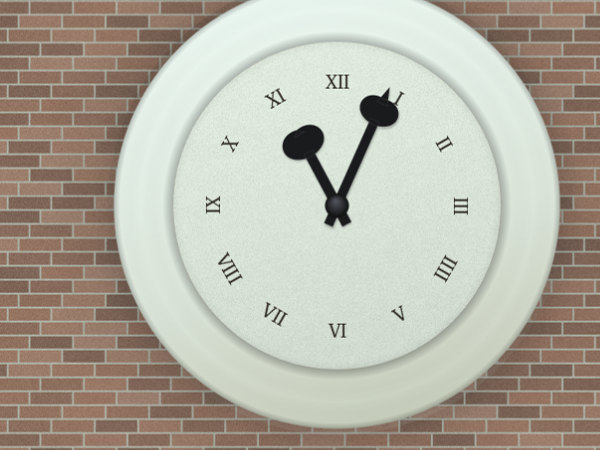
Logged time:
11h04
